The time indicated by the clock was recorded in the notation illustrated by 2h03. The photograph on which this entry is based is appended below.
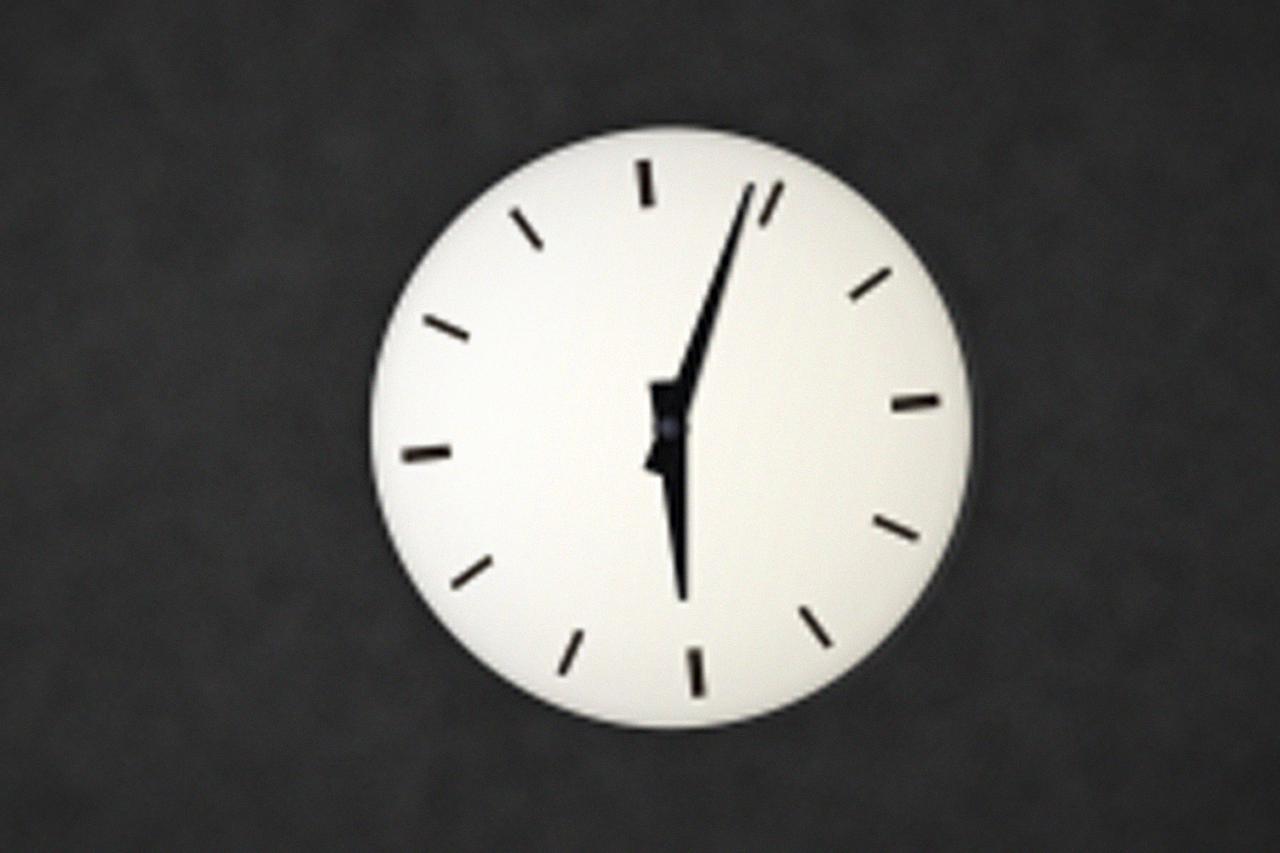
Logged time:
6h04
